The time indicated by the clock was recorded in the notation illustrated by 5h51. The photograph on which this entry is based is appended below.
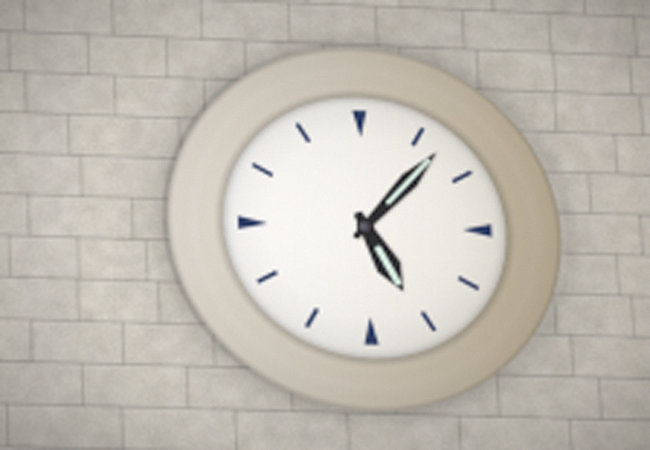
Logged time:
5h07
